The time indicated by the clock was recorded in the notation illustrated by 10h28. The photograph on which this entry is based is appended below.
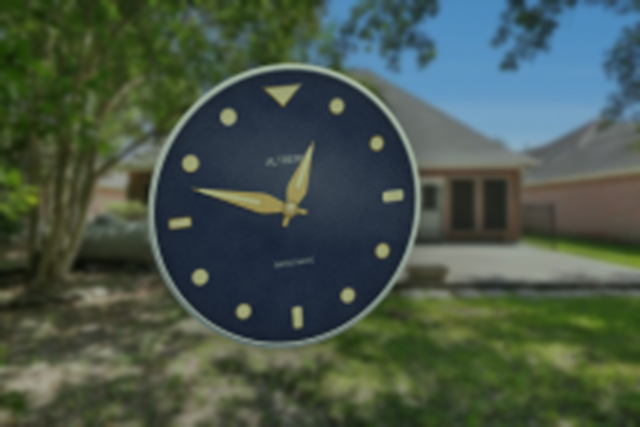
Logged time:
12h48
